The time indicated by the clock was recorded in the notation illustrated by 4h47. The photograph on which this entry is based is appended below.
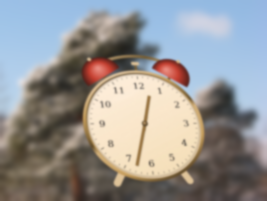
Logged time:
12h33
